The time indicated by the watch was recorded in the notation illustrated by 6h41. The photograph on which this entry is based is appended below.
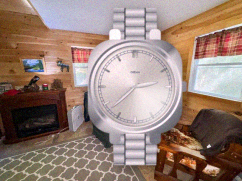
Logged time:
2h38
